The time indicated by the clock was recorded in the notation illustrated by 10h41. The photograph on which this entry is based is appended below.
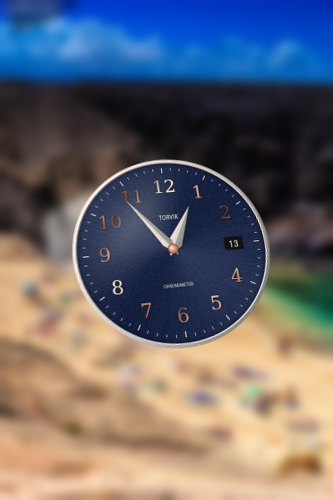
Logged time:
12h54
